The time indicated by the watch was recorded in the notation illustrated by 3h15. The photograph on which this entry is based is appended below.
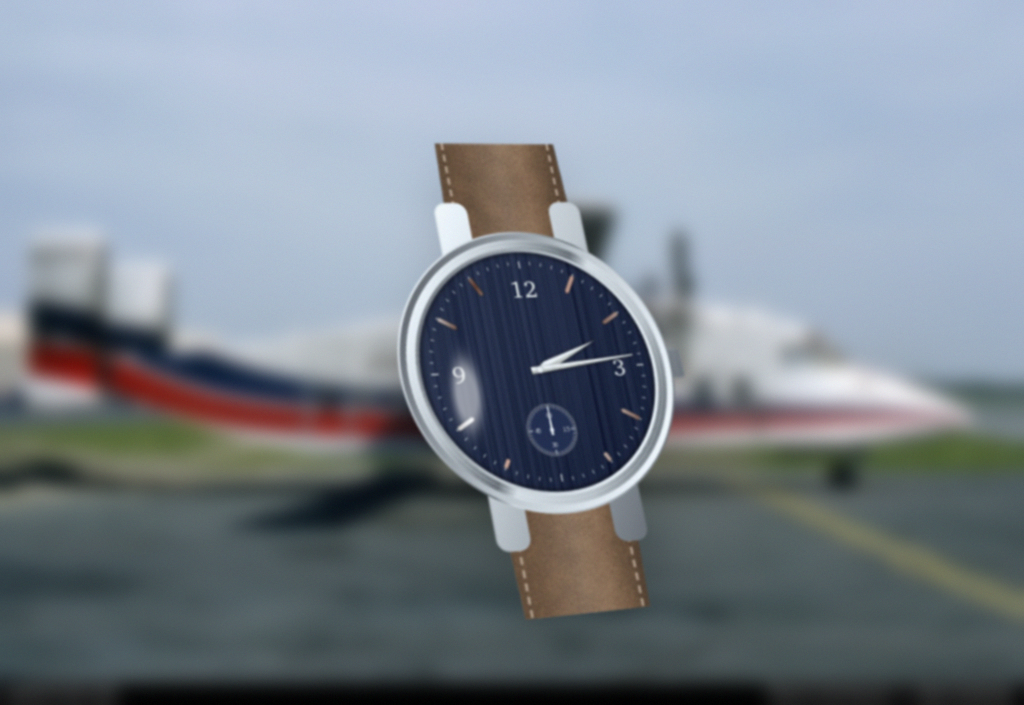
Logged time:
2h14
